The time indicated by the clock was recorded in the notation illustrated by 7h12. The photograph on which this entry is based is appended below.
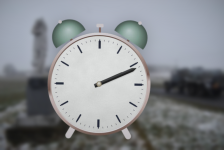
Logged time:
2h11
